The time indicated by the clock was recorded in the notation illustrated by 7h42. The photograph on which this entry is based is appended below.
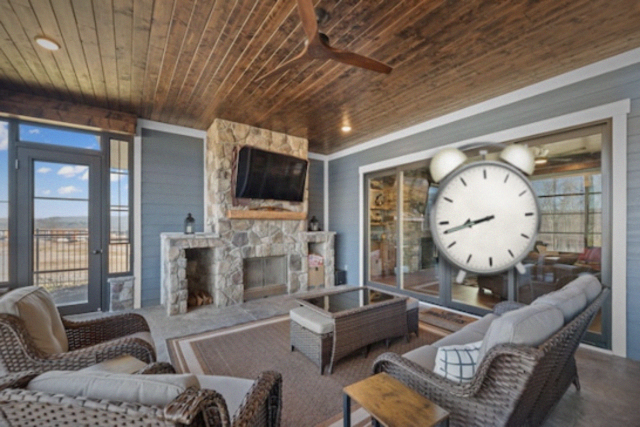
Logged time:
8h43
